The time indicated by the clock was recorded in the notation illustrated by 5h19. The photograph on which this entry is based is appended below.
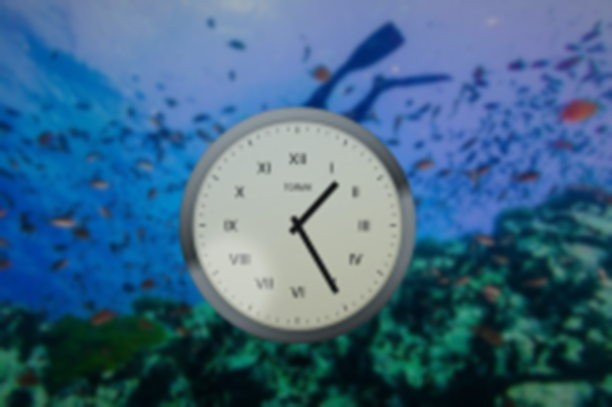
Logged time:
1h25
